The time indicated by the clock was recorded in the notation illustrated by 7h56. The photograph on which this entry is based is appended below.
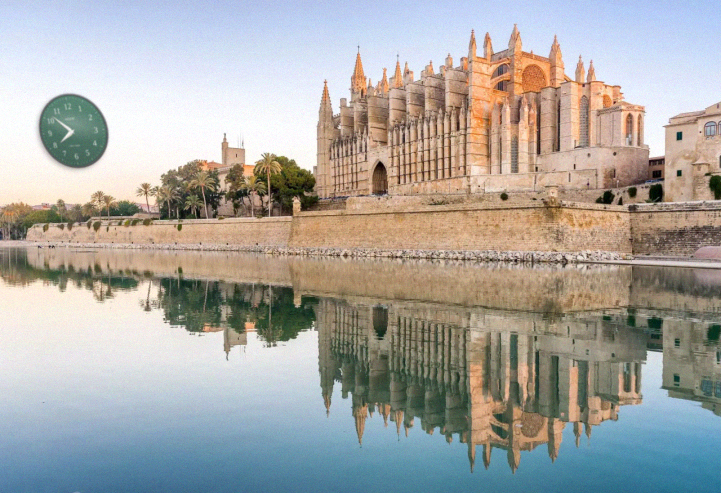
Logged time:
7h52
